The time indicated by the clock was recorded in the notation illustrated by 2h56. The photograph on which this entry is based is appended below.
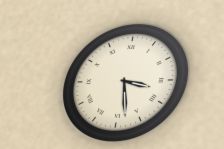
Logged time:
3h28
